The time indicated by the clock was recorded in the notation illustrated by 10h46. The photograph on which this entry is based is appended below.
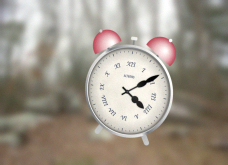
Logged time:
4h09
